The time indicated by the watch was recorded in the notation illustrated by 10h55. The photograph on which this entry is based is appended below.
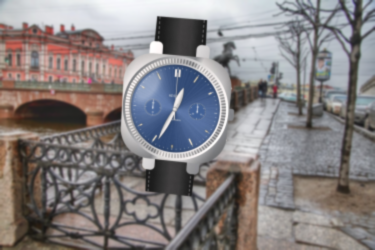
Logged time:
12h34
